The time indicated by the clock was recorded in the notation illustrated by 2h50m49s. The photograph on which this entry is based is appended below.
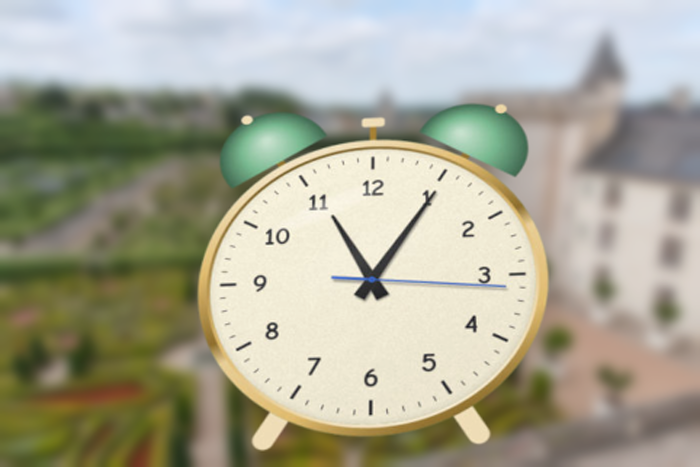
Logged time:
11h05m16s
